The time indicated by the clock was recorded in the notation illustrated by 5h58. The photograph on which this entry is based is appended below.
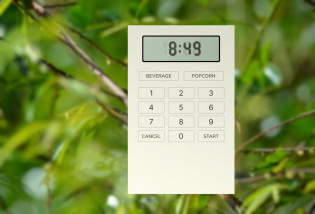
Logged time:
8h49
